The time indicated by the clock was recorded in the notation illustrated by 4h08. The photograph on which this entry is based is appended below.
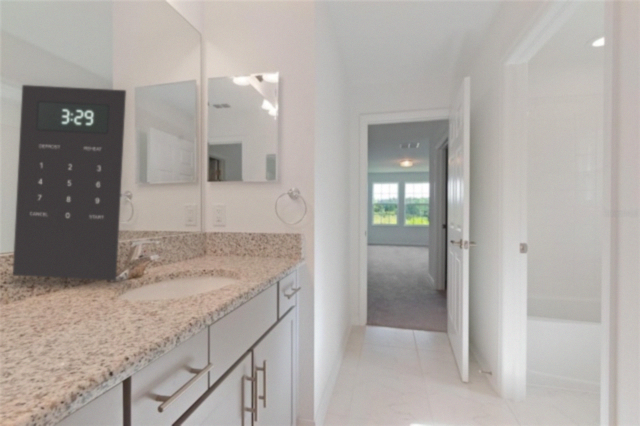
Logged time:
3h29
